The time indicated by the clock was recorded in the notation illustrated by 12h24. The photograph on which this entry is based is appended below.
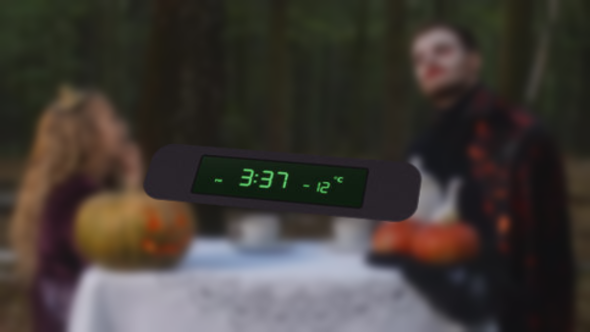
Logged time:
3h37
